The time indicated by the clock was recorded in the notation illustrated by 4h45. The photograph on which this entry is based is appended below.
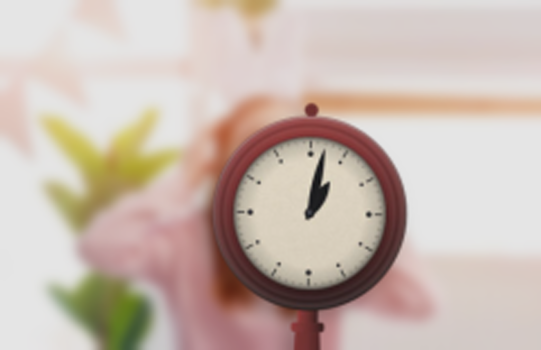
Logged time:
1h02
